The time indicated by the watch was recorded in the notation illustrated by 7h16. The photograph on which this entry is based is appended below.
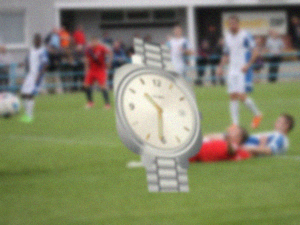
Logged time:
10h31
